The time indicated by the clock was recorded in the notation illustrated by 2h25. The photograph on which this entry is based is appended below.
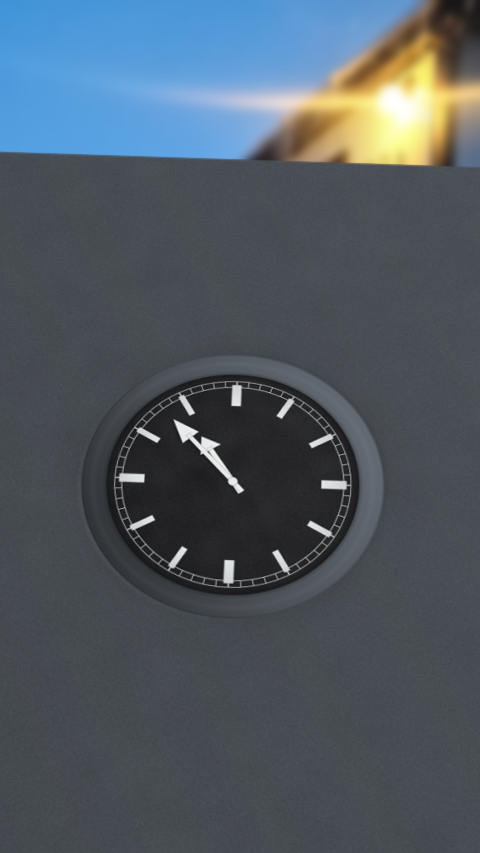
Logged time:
10h53
